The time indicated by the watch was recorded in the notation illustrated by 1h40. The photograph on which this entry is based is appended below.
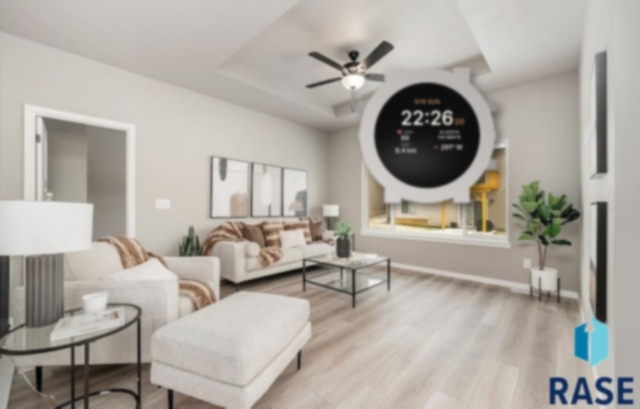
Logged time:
22h26
